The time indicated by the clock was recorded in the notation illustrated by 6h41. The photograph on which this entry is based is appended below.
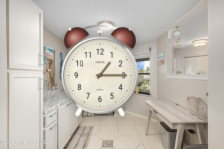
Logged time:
1h15
